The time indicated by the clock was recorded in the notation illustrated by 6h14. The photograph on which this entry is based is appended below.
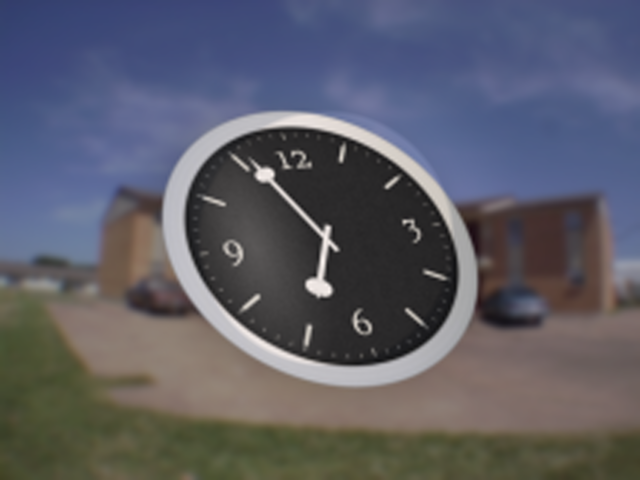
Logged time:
6h56
